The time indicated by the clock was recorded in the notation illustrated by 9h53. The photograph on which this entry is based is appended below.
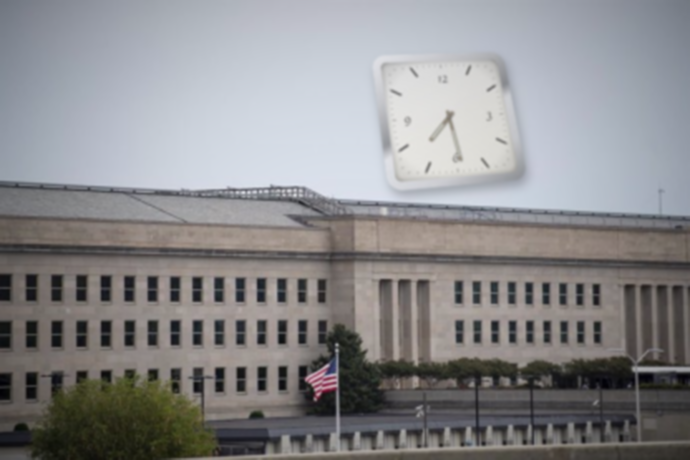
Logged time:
7h29
